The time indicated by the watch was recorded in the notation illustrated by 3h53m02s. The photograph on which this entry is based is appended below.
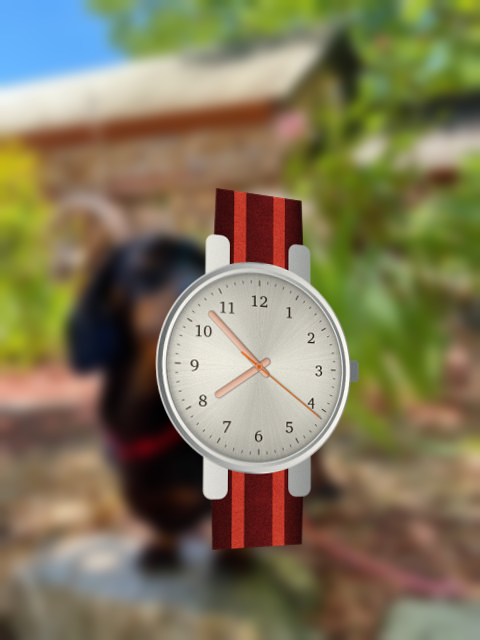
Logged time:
7h52m21s
